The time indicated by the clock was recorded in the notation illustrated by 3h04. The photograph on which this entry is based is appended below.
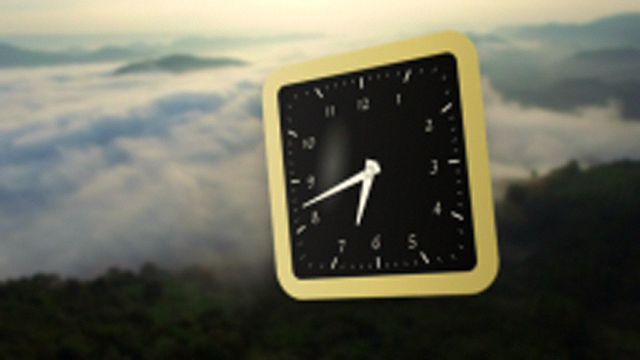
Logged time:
6h42
